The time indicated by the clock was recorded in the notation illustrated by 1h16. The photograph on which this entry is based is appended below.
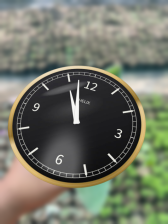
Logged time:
10h57
